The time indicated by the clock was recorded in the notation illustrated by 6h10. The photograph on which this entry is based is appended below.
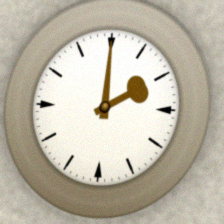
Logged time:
2h00
